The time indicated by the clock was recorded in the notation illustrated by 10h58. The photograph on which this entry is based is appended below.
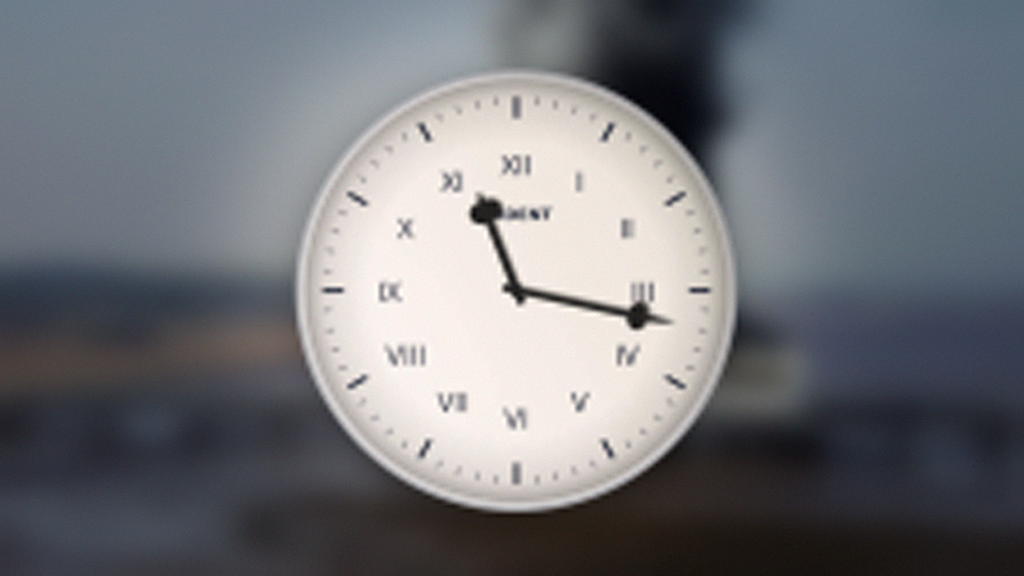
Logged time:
11h17
